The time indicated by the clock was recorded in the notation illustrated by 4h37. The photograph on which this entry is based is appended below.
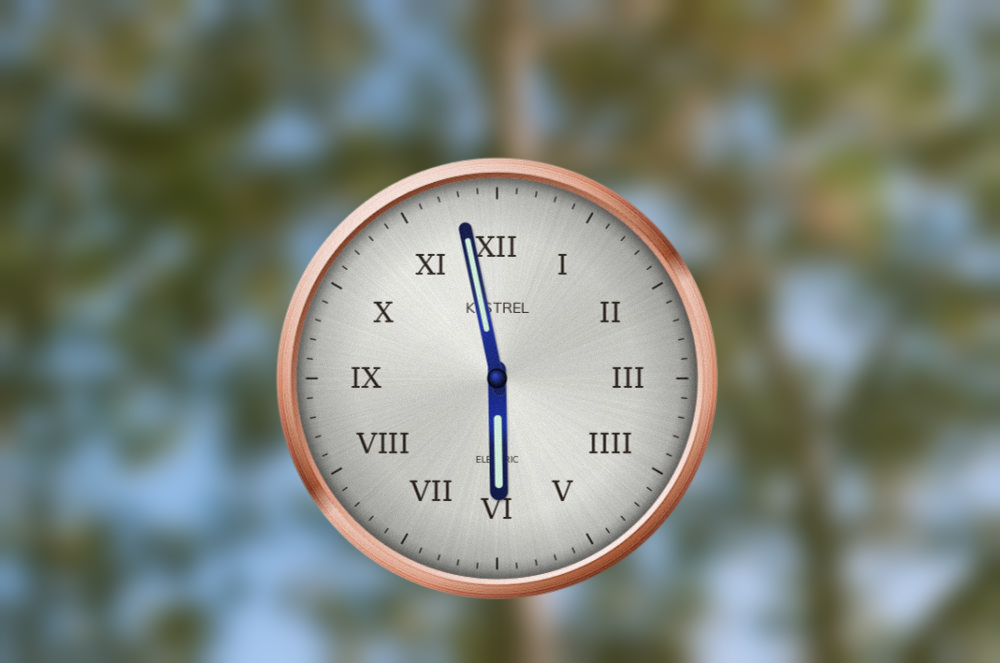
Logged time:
5h58
